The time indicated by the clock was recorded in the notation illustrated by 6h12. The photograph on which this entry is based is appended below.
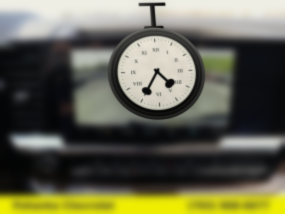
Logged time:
4h35
